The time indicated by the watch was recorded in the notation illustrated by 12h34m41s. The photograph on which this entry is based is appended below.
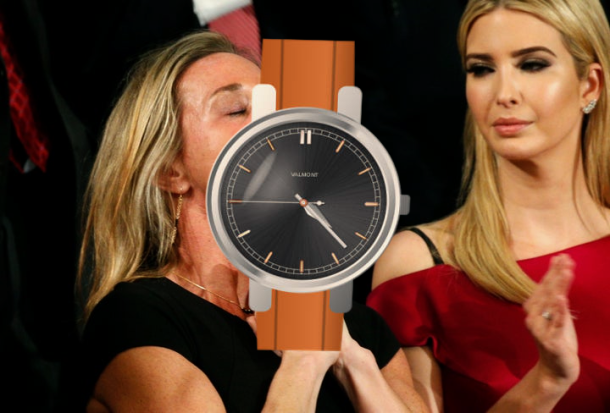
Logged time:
4h22m45s
